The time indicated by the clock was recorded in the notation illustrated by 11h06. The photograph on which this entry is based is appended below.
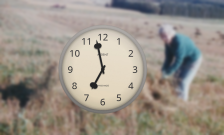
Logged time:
6h58
